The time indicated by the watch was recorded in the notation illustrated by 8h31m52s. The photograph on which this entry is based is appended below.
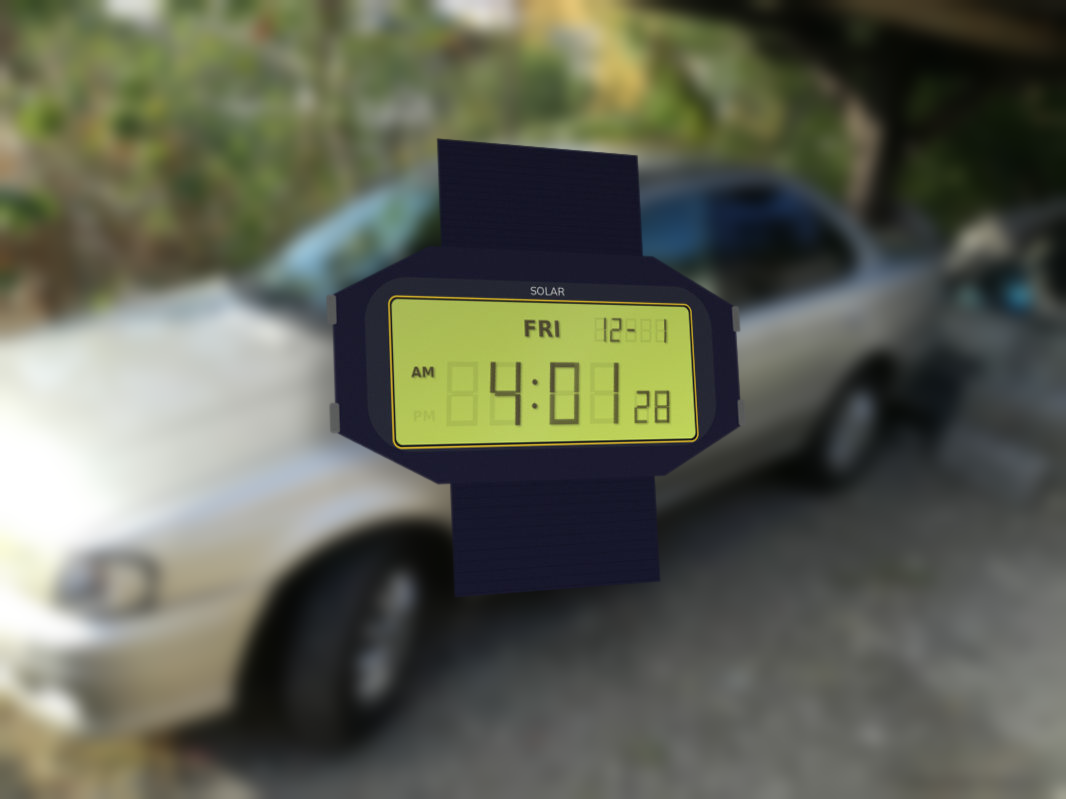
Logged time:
4h01m28s
